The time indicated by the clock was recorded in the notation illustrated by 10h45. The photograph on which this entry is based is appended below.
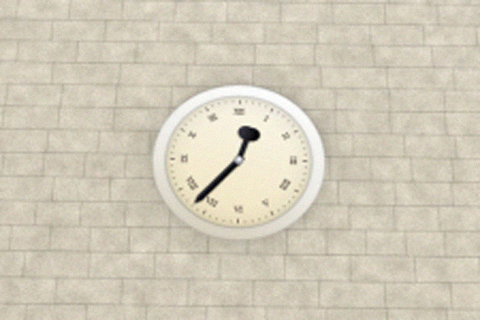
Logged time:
12h37
